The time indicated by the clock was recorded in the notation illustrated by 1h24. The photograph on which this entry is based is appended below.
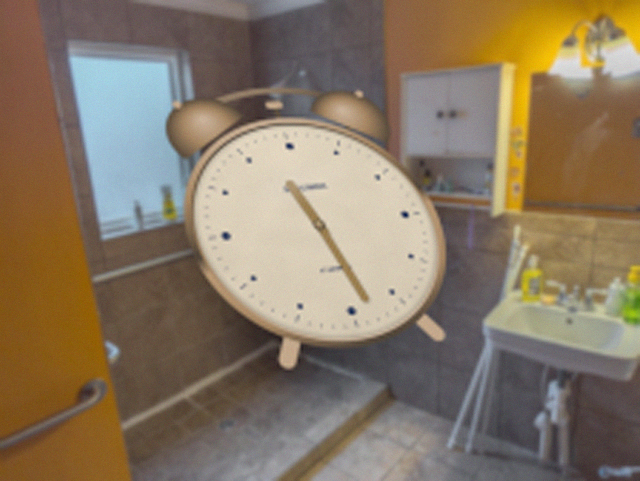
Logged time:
11h28
